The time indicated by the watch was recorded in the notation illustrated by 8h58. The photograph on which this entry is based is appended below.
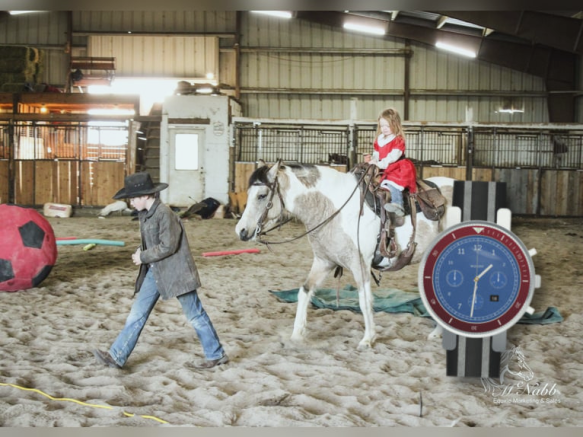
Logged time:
1h31
